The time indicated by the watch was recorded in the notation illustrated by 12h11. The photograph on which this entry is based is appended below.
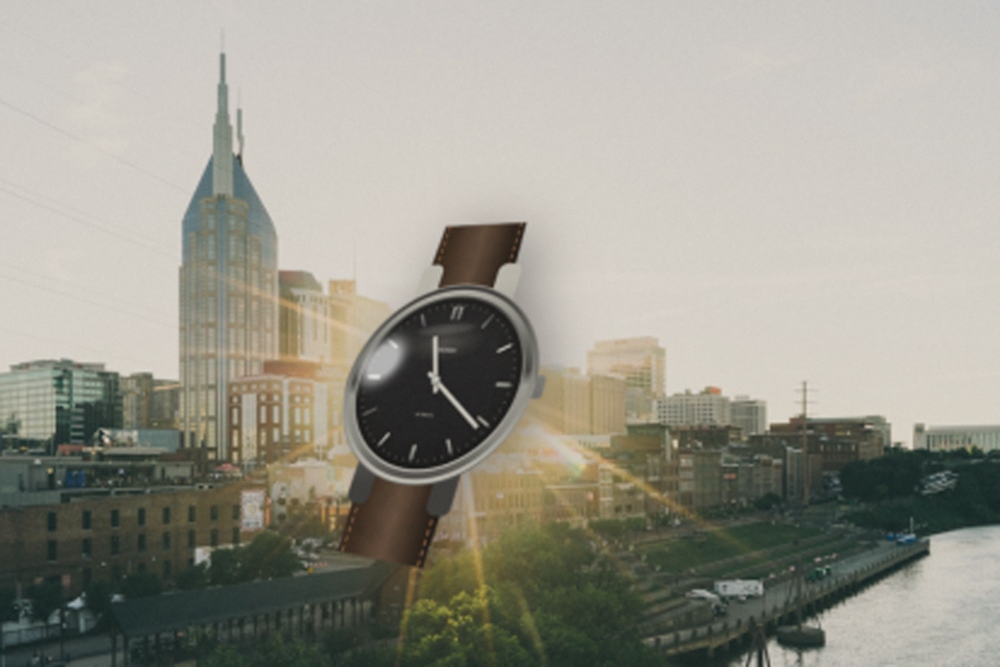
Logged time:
11h21
